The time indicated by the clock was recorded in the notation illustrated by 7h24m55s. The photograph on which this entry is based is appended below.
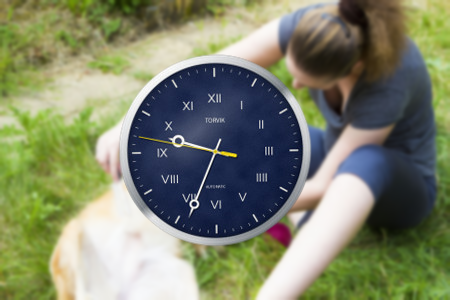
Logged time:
9h33m47s
